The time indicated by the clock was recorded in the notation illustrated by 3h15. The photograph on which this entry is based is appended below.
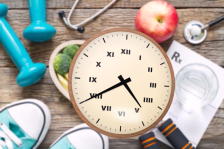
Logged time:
4h40
